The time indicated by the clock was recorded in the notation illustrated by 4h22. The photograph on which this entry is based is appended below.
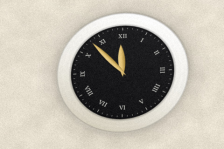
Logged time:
11h53
